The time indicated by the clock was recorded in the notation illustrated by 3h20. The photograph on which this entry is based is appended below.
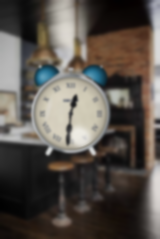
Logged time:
12h31
